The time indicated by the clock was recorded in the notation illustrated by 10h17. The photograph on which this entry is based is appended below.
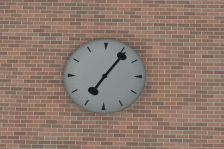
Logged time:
7h06
